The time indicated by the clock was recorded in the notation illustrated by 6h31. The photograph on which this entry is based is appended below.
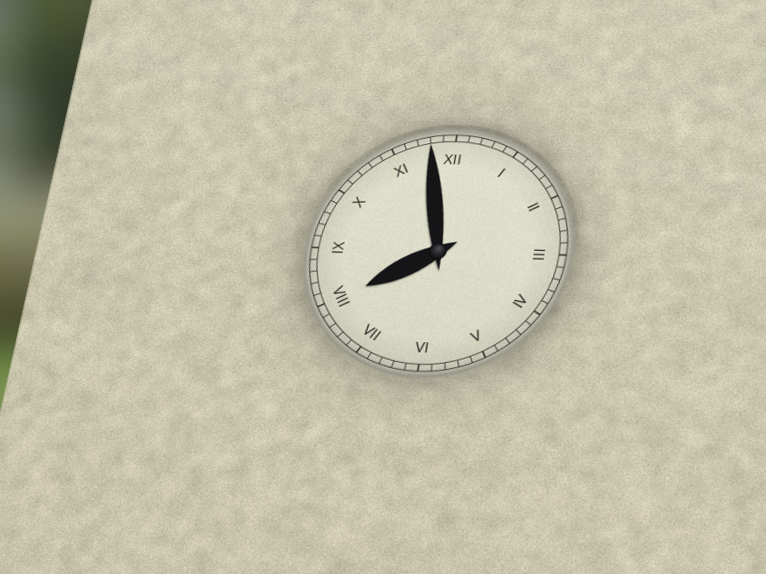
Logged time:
7h58
